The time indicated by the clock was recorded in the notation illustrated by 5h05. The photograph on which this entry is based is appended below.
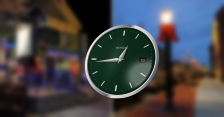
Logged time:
12h44
